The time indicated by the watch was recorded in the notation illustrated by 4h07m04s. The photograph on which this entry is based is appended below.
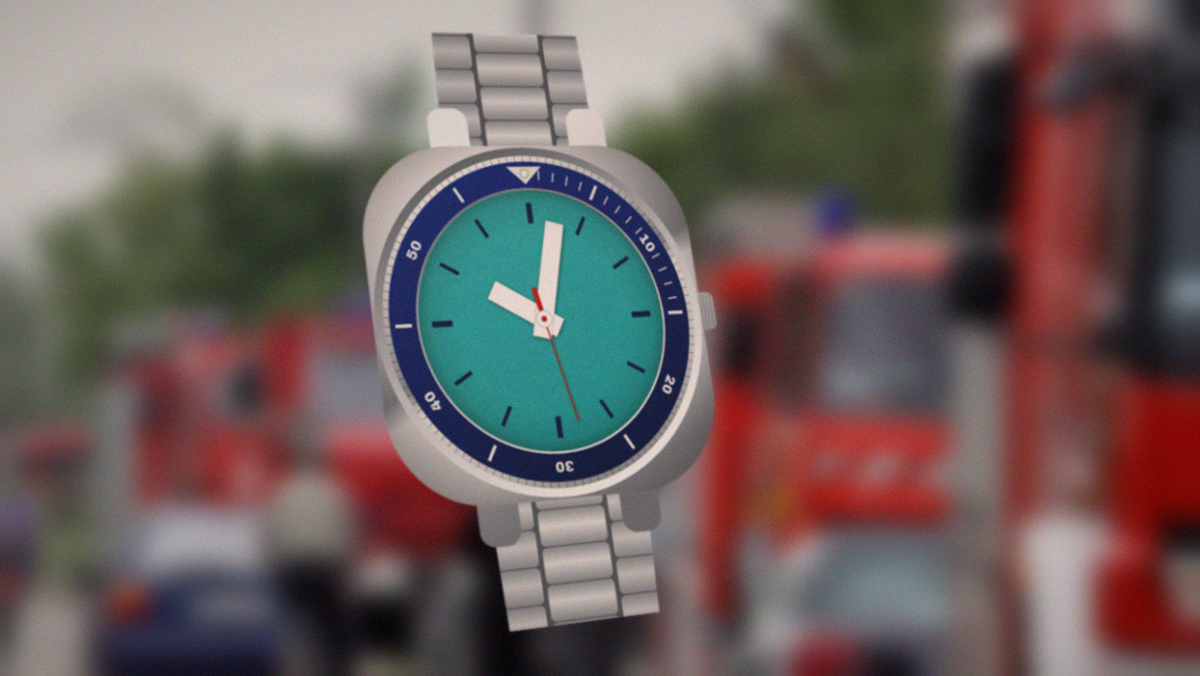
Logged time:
10h02m28s
